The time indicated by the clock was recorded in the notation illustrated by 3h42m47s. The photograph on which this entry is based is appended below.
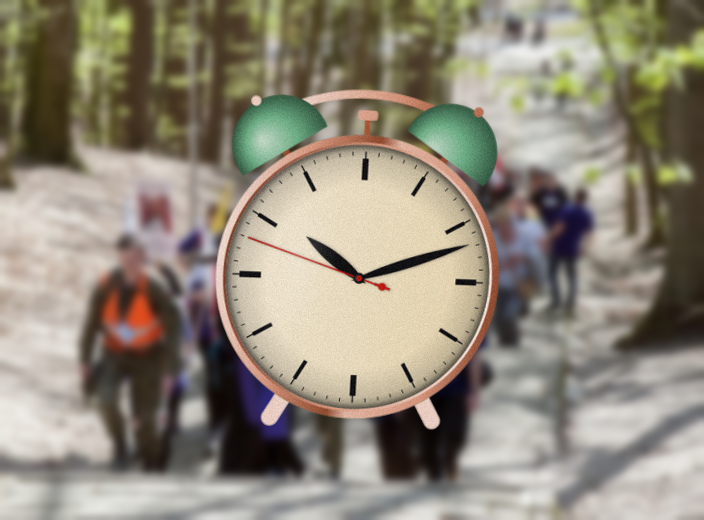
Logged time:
10h11m48s
